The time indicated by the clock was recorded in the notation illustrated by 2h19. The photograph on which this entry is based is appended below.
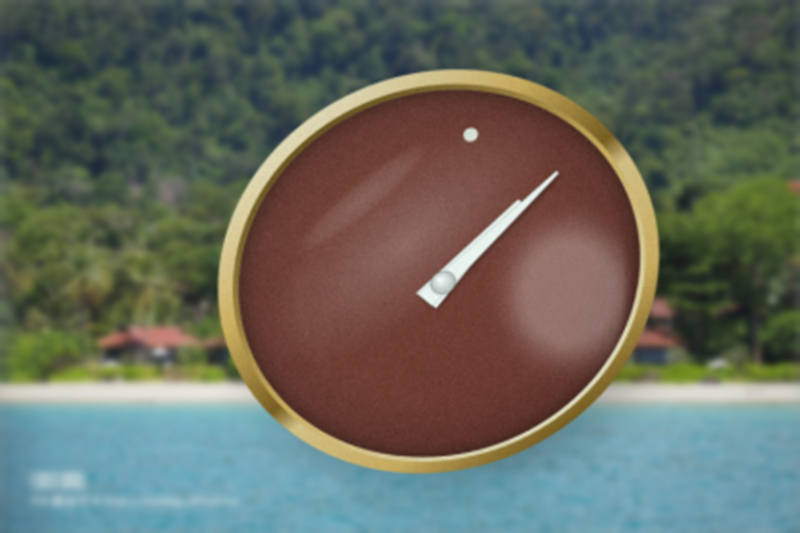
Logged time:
1h06
